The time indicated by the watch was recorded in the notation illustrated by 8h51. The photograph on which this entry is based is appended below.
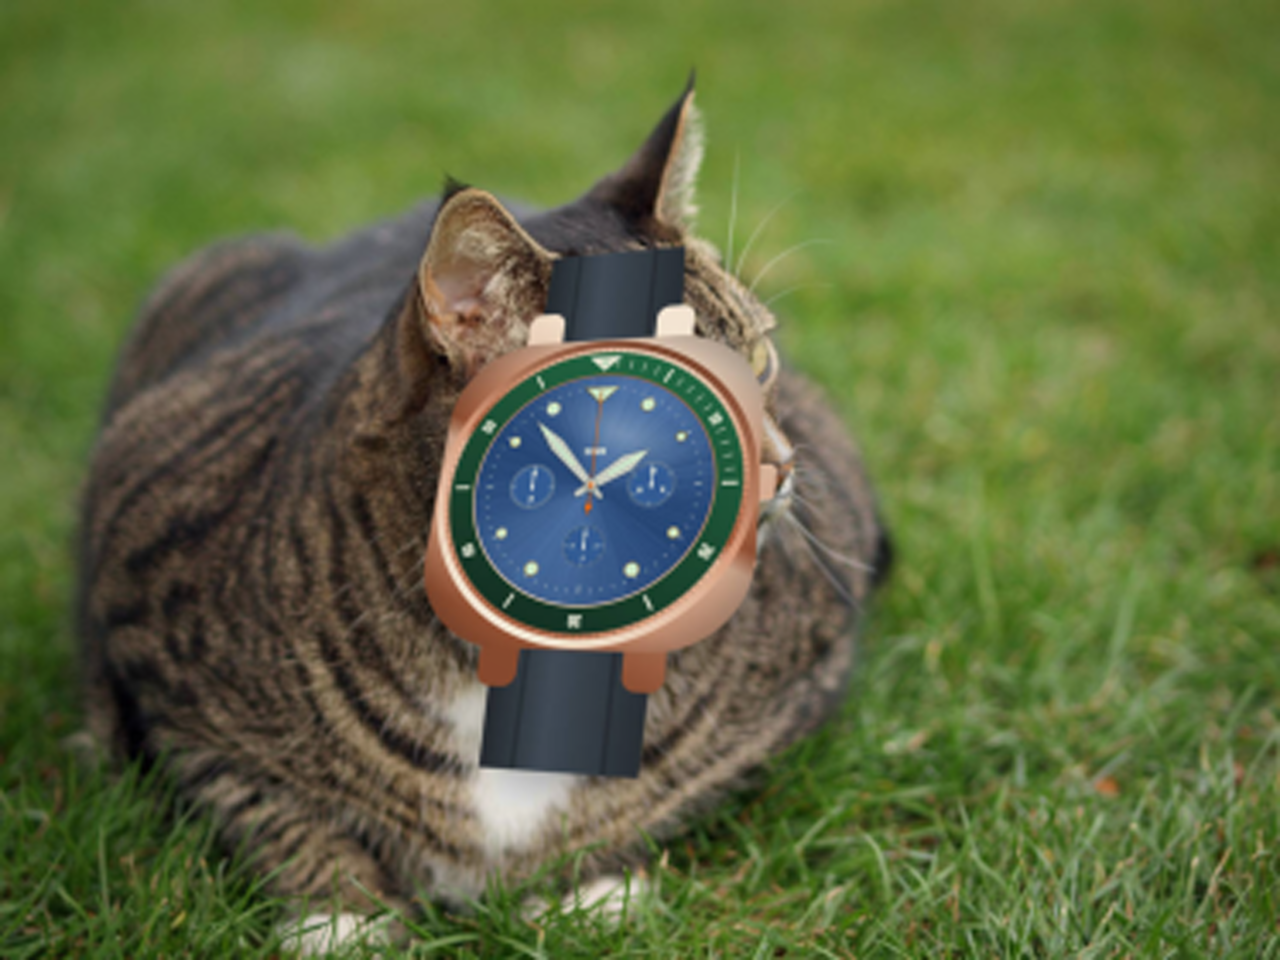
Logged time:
1h53
